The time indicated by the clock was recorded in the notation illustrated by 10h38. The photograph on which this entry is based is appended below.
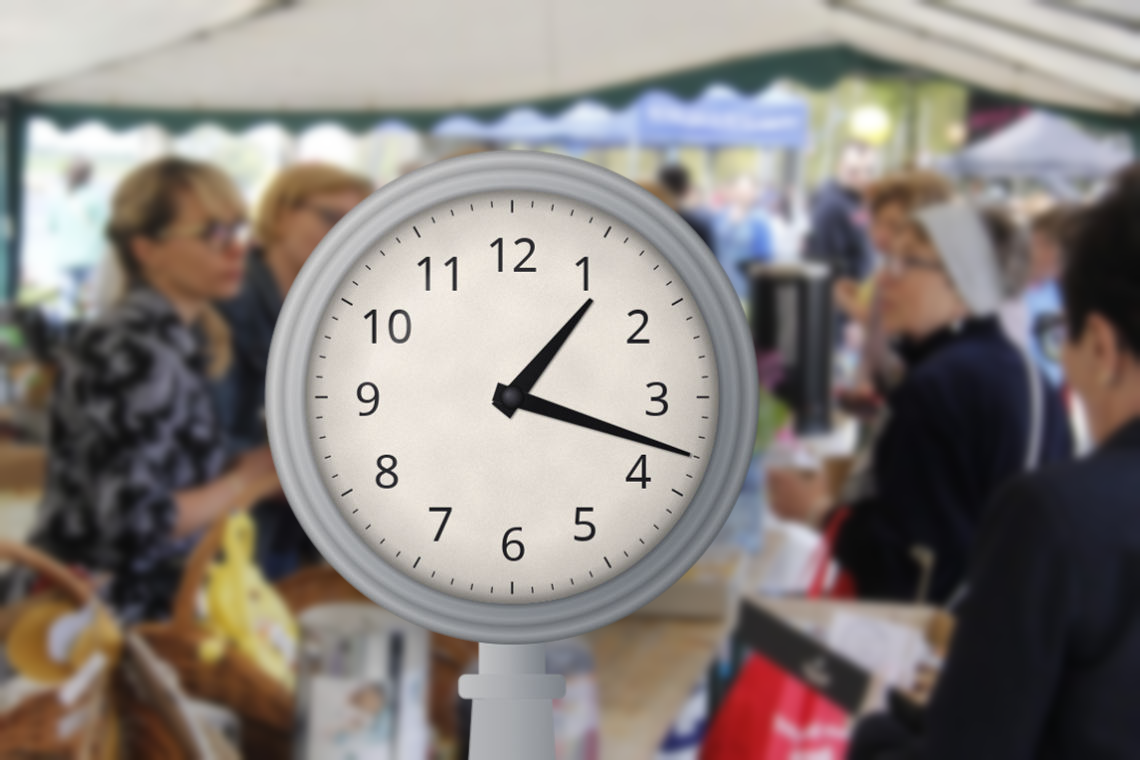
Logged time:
1h18
